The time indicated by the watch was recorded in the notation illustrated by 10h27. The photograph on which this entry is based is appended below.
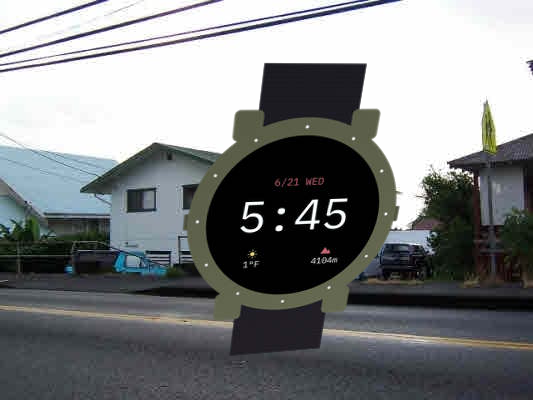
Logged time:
5h45
